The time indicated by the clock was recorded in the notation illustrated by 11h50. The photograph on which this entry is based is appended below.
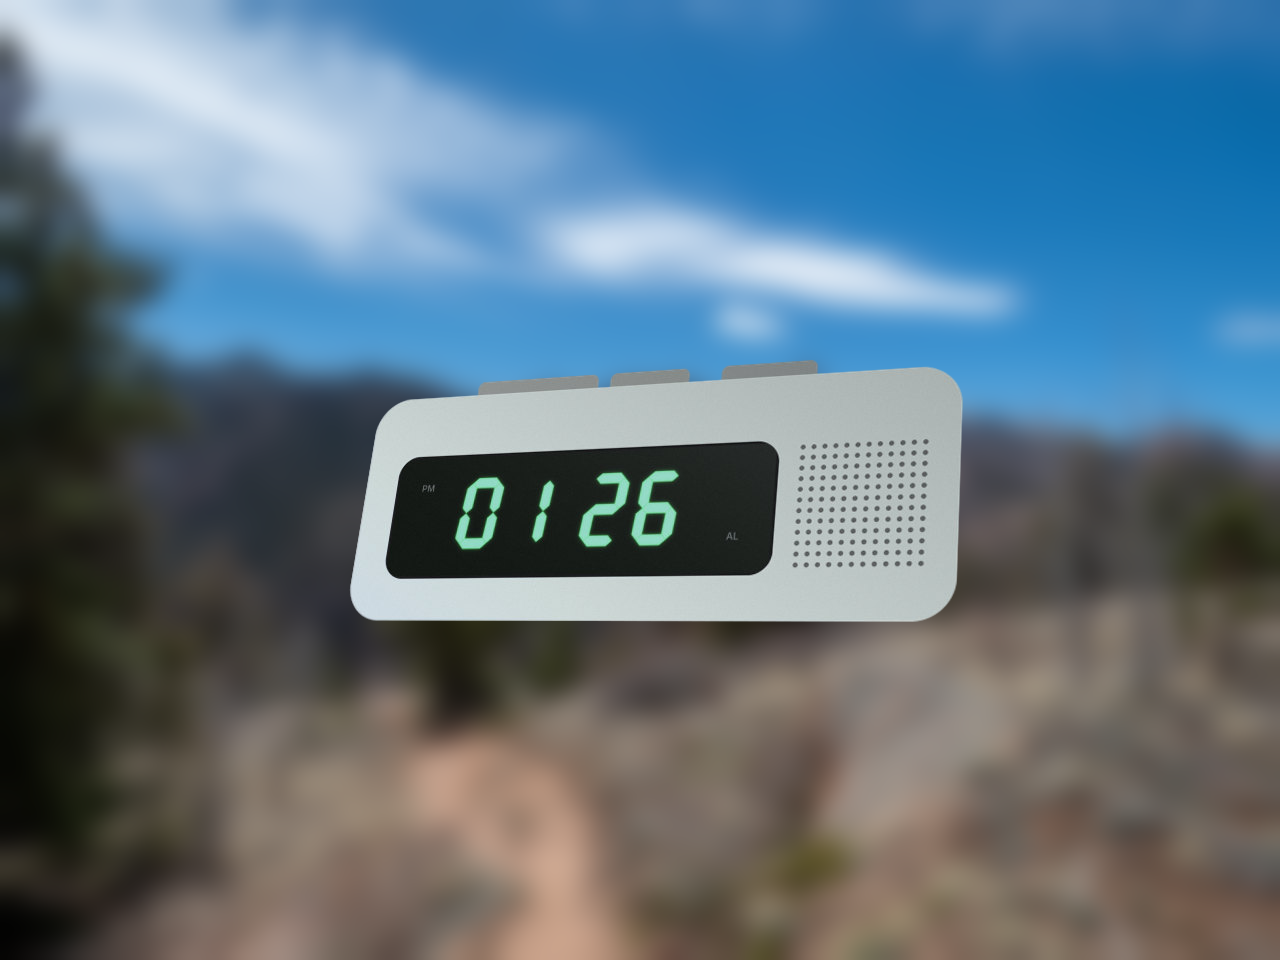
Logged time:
1h26
